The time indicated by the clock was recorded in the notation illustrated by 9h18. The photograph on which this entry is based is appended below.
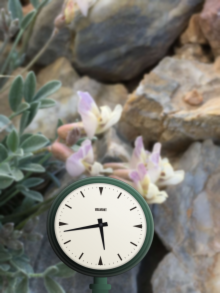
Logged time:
5h43
